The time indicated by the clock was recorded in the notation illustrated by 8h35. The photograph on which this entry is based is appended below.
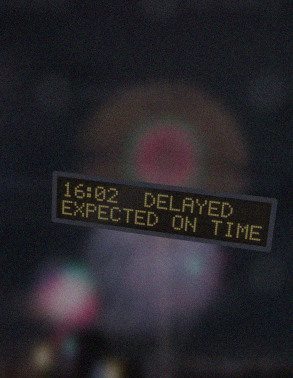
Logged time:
16h02
